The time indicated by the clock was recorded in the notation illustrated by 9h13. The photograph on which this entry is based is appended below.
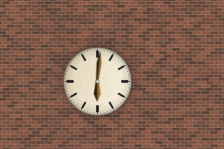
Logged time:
6h01
